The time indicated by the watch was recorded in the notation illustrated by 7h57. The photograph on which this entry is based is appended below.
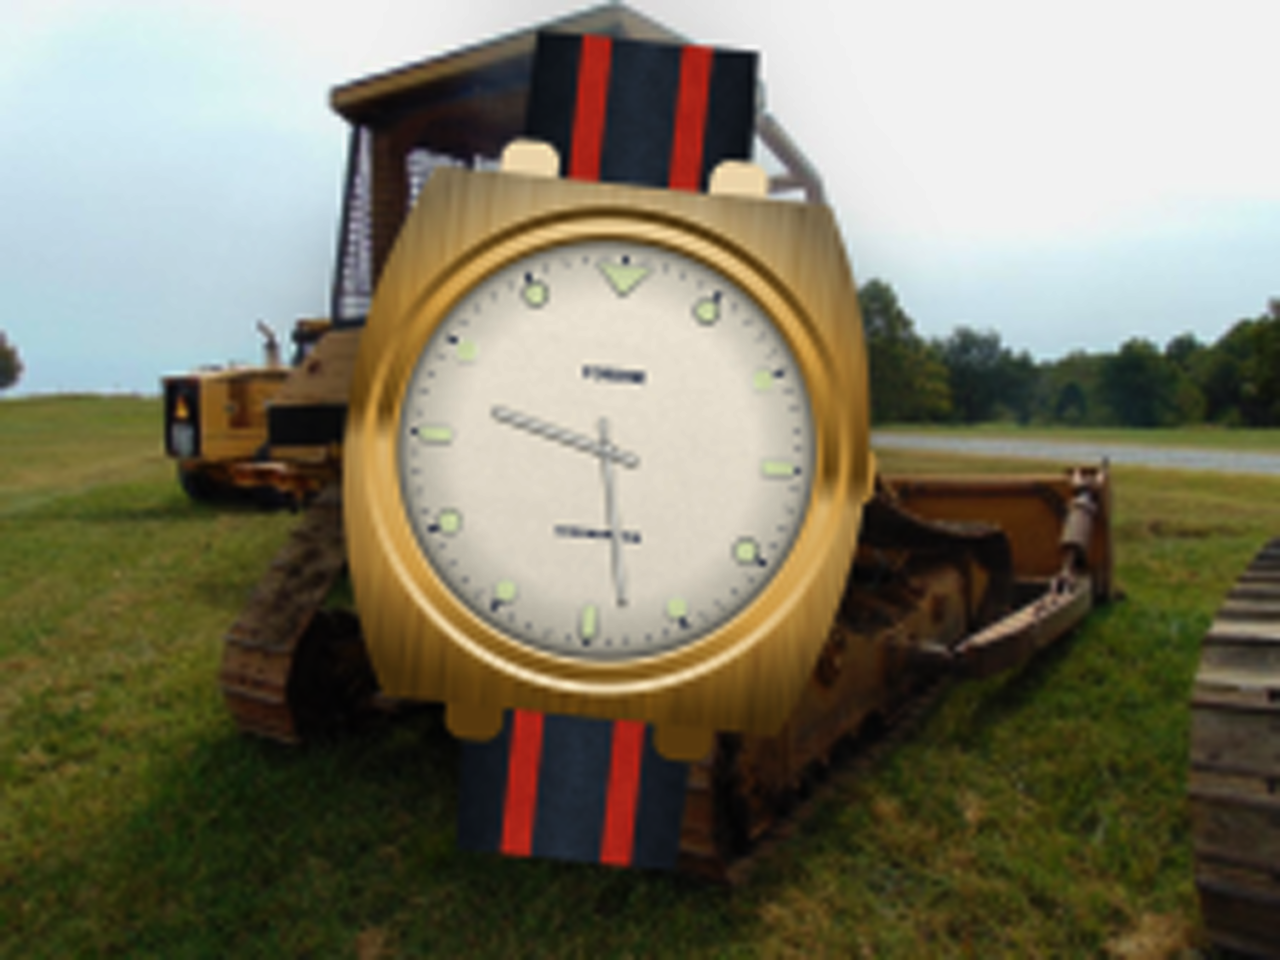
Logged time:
9h28
